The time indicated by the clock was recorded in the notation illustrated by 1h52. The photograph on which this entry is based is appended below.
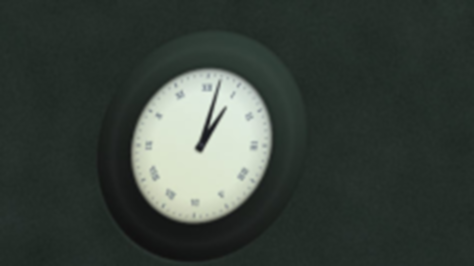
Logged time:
1h02
